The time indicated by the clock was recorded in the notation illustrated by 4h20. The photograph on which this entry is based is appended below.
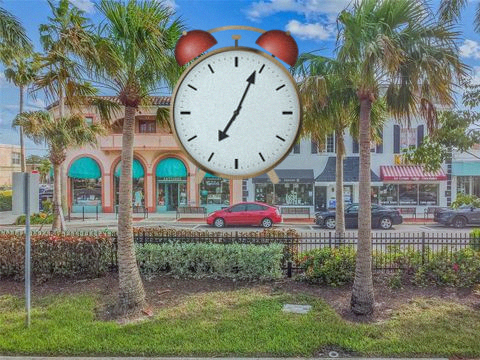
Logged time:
7h04
